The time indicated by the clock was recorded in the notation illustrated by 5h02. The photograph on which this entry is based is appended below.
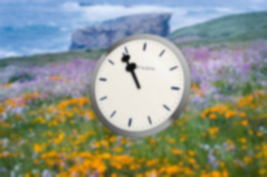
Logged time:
10h54
